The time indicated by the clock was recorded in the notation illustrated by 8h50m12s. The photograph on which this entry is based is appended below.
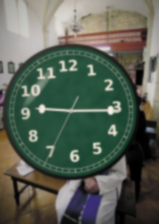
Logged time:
9h15m35s
